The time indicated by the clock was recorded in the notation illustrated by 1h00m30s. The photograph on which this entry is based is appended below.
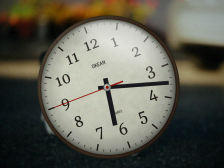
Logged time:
6h17m45s
